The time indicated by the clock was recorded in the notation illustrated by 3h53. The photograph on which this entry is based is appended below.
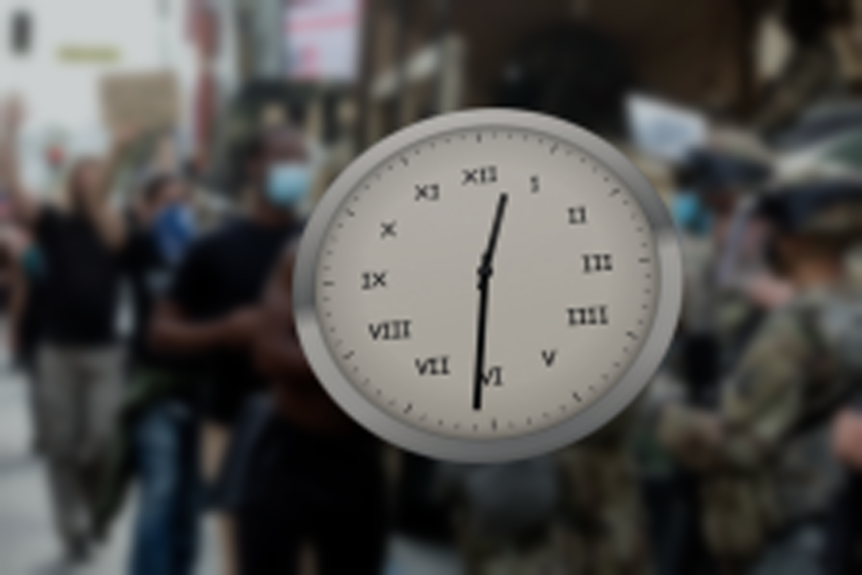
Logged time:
12h31
